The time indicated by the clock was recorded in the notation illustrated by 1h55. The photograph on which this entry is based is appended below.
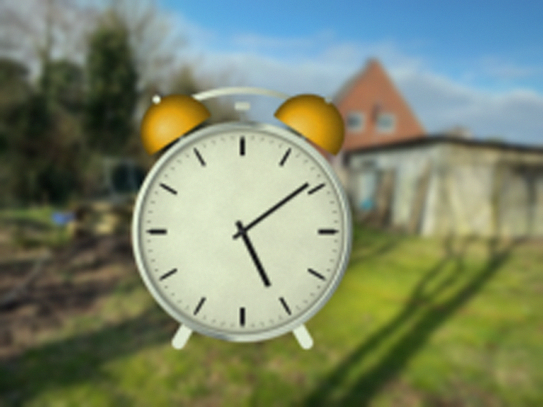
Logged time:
5h09
